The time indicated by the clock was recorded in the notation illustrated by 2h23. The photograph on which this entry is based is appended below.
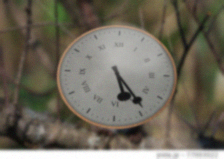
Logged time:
5h24
